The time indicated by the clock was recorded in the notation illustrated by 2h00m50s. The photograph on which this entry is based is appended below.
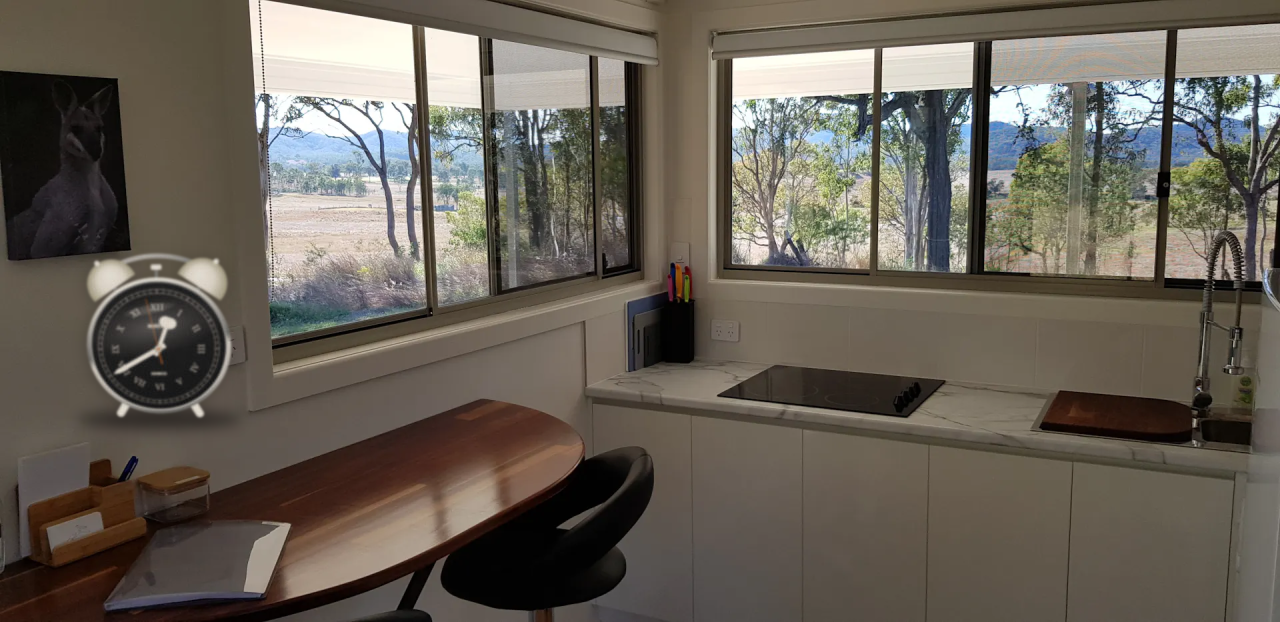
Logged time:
12h39m58s
